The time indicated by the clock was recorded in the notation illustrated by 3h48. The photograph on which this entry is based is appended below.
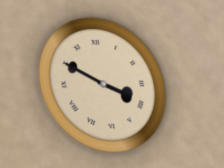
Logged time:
3h50
